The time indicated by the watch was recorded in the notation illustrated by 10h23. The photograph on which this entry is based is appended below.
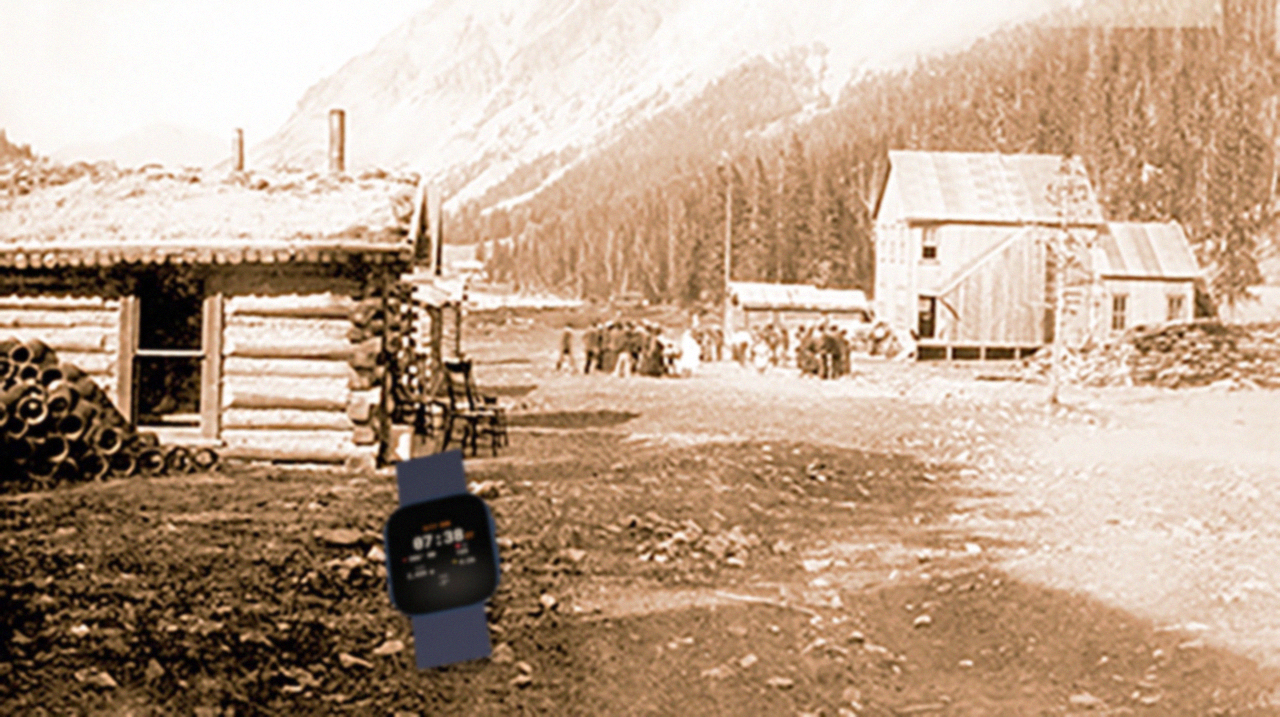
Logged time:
7h38
